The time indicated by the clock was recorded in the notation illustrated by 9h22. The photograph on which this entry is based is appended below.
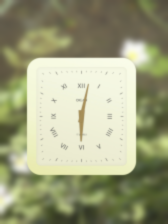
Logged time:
6h02
